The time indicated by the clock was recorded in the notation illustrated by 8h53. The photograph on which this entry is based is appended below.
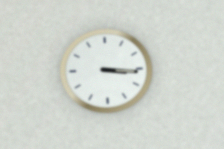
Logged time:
3h16
